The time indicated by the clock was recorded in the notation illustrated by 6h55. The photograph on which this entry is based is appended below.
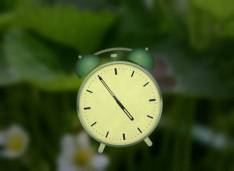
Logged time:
4h55
